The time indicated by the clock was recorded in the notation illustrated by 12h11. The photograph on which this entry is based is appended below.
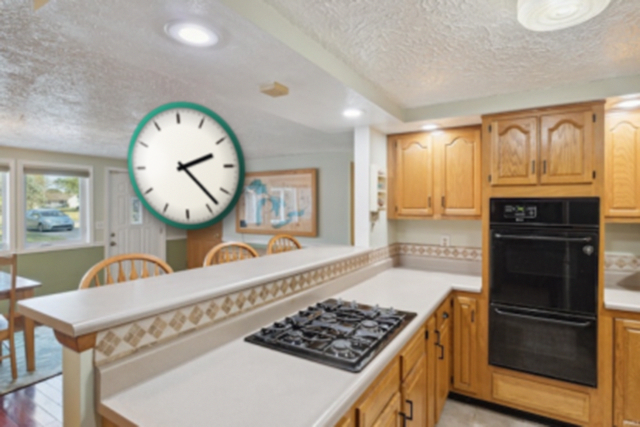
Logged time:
2h23
